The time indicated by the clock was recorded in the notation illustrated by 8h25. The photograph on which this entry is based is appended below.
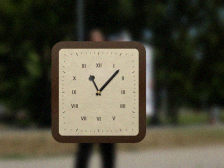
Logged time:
11h07
